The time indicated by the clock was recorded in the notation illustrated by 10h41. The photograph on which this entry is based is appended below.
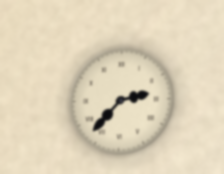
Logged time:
2h37
